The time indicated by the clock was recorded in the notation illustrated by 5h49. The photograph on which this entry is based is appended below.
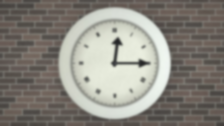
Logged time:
12h15
